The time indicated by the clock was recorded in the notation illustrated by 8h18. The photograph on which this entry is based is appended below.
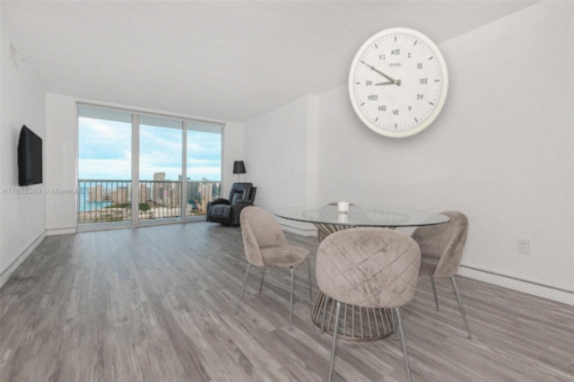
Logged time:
8h50
